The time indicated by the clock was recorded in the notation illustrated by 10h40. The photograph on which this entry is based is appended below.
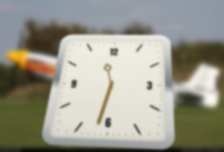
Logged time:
11h32
